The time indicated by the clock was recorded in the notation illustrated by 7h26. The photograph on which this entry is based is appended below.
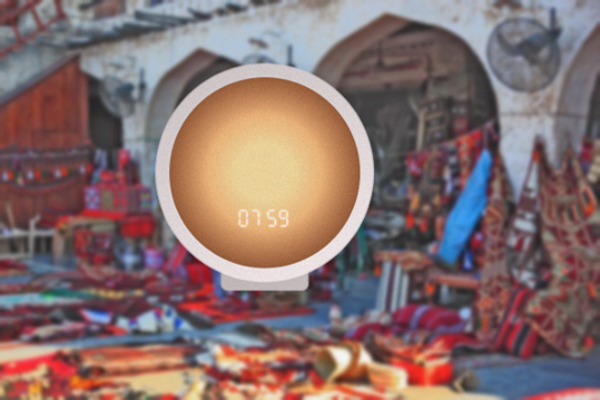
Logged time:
7h59
